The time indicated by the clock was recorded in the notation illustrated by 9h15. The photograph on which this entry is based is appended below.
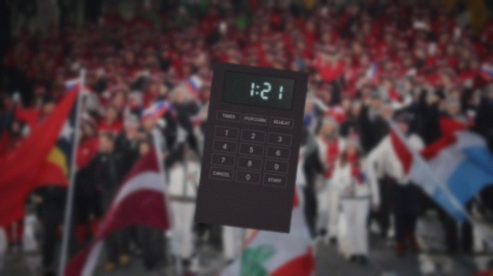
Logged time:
1h21
